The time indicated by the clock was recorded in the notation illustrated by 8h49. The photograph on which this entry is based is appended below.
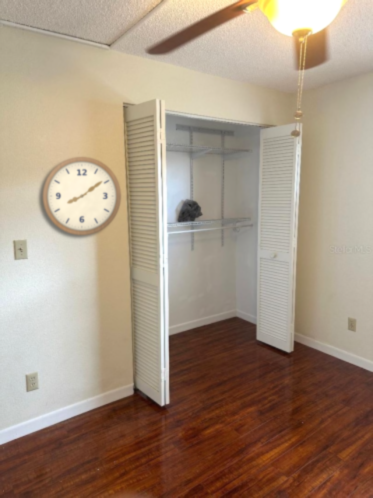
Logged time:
8h09
